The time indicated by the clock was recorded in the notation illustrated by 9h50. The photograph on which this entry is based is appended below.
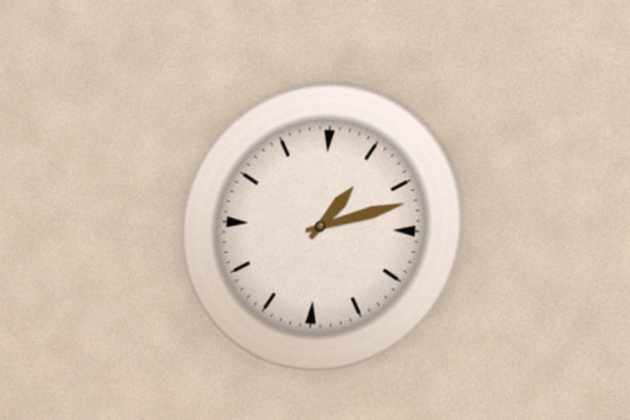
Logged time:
1h12
